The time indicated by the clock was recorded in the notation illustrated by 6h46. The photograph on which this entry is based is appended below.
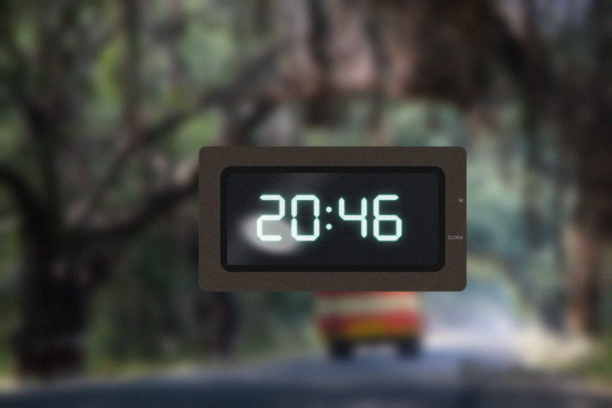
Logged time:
20h46
